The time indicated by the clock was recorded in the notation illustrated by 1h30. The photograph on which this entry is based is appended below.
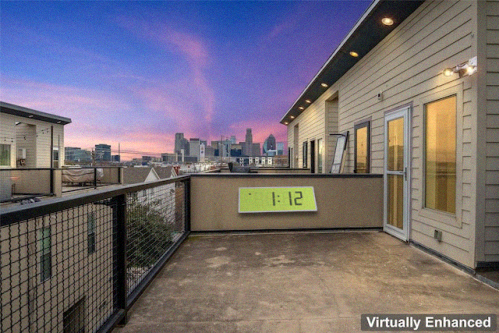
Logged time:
1h12
